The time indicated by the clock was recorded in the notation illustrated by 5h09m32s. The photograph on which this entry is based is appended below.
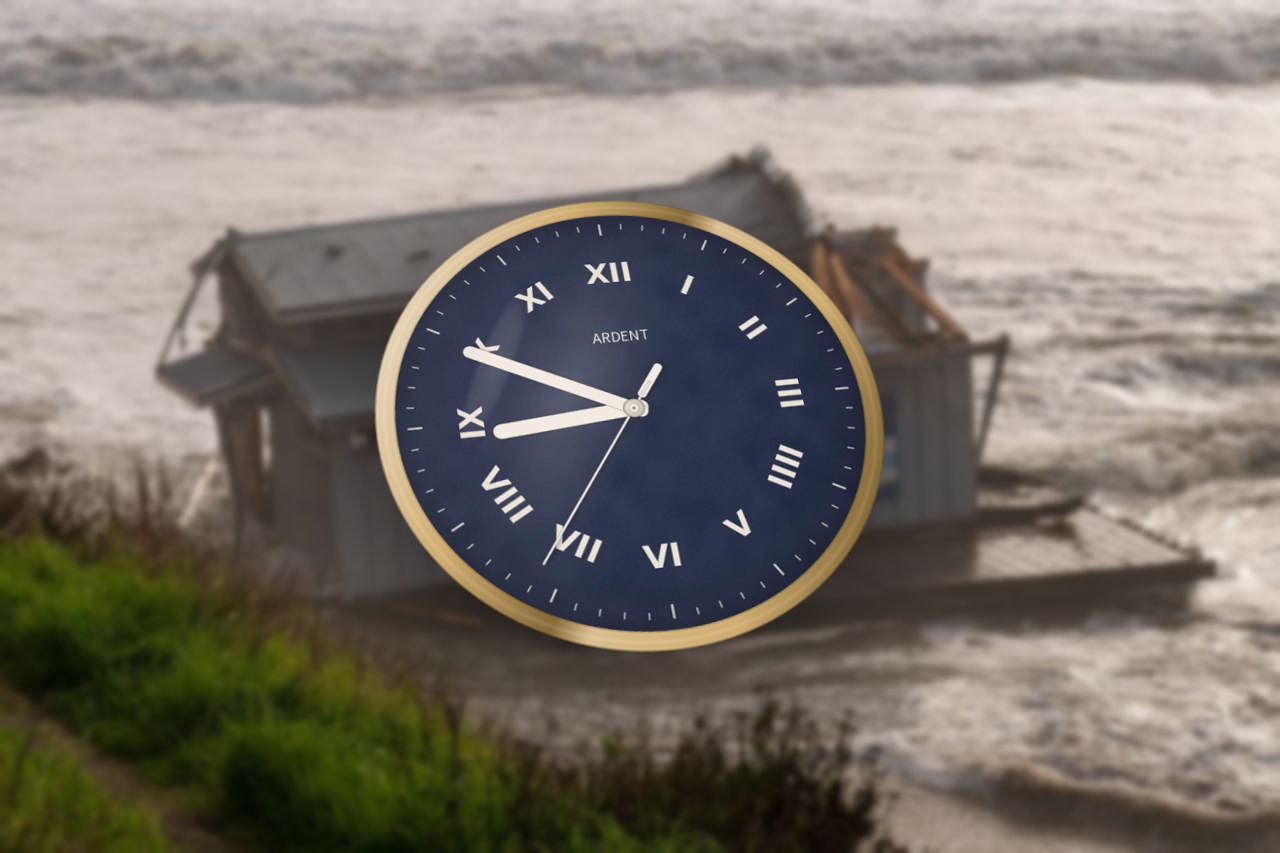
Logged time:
8h49m36s
